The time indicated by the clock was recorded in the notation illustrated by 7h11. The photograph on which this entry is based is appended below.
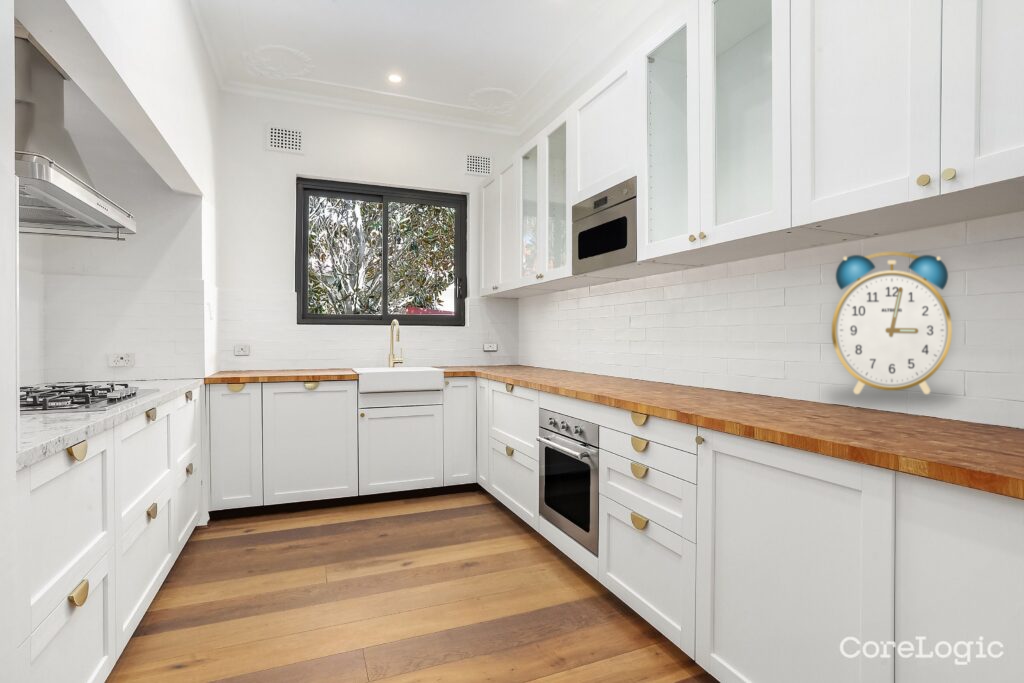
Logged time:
3h02
